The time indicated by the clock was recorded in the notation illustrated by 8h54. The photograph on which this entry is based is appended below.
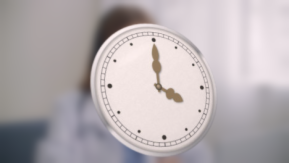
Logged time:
4h00
